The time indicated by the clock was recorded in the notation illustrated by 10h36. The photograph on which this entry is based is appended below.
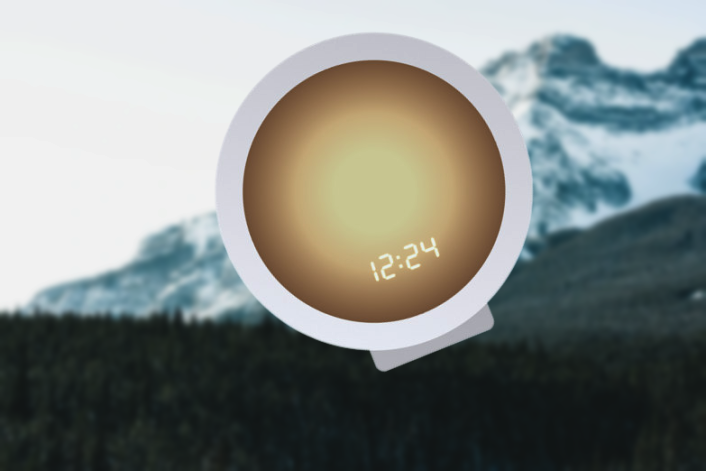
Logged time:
12h24
